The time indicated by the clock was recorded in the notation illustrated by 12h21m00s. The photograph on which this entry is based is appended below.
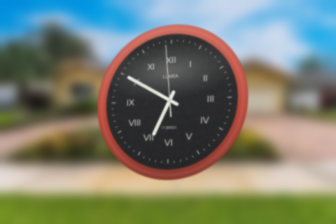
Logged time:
6h49m59s
